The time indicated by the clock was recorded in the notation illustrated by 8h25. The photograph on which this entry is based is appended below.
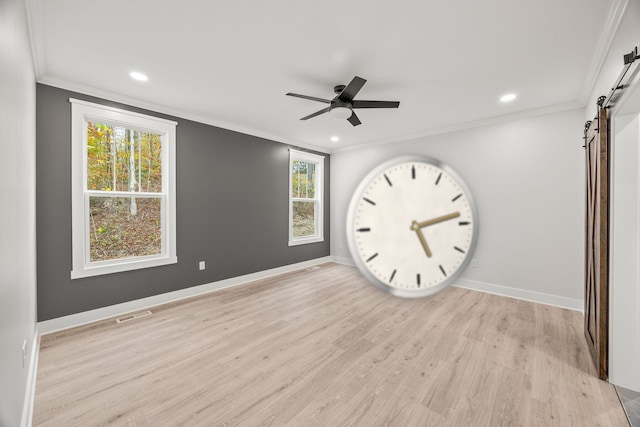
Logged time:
5h13
